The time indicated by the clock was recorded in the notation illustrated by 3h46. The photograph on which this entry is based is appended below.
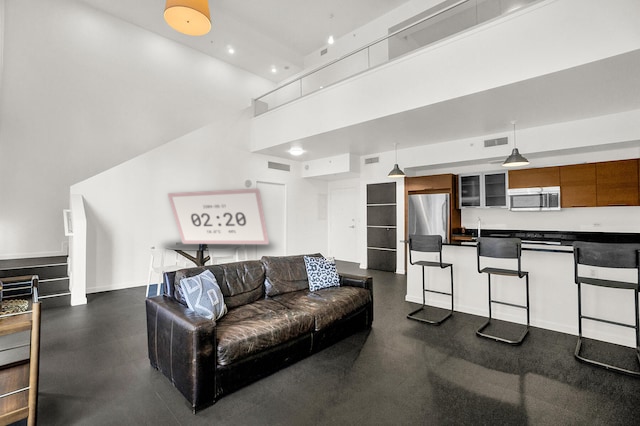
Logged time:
2h20
